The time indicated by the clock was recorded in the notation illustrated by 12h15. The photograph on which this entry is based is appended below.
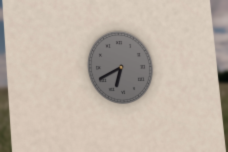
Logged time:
6h41
